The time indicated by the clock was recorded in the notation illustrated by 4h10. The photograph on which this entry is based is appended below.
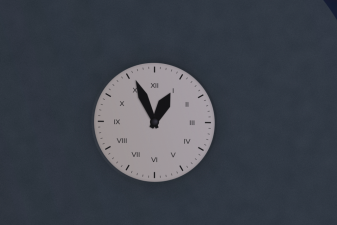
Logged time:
12h56
